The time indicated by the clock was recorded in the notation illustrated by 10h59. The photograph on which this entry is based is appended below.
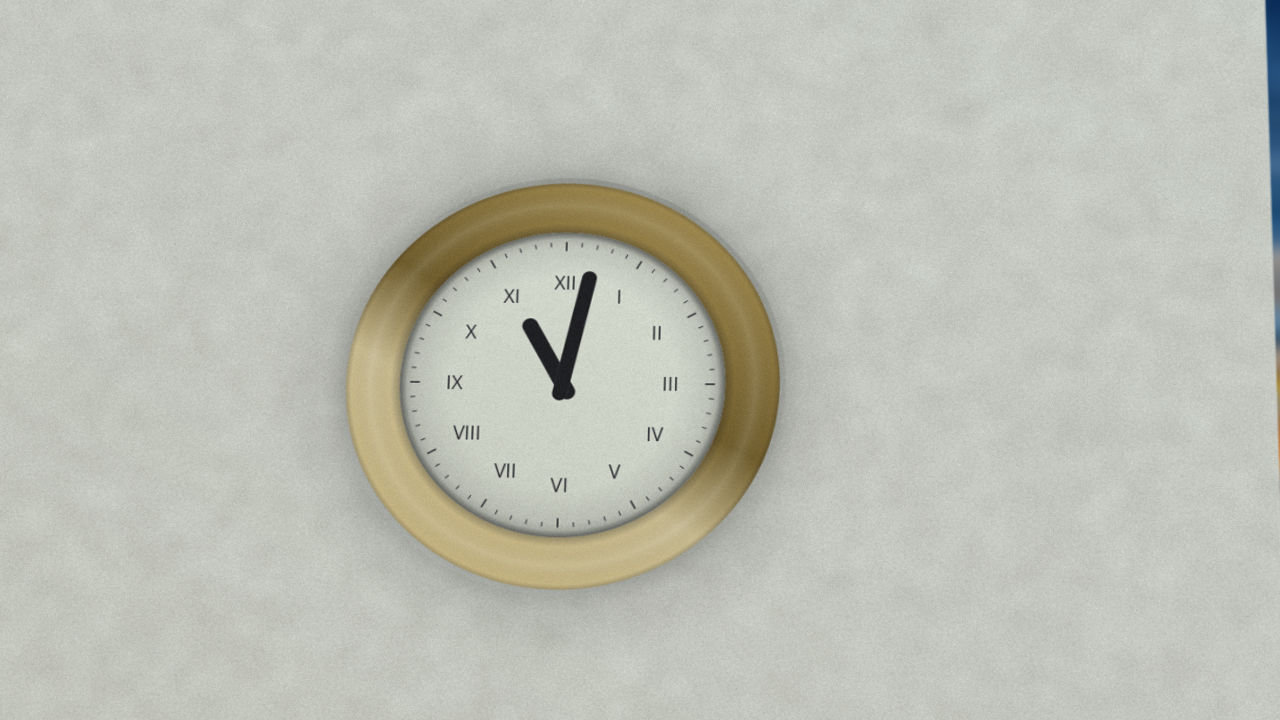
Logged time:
11h02
